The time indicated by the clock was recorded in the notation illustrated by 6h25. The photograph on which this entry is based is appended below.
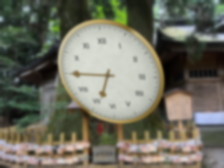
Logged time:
6h45
